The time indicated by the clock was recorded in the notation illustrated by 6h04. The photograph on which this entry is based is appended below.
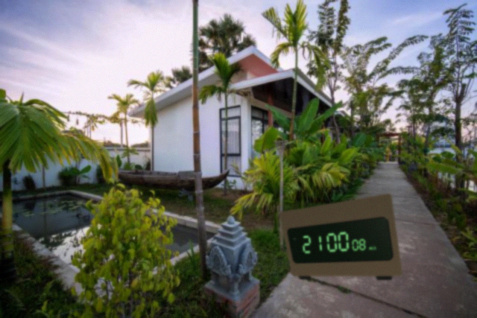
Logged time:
21h00
